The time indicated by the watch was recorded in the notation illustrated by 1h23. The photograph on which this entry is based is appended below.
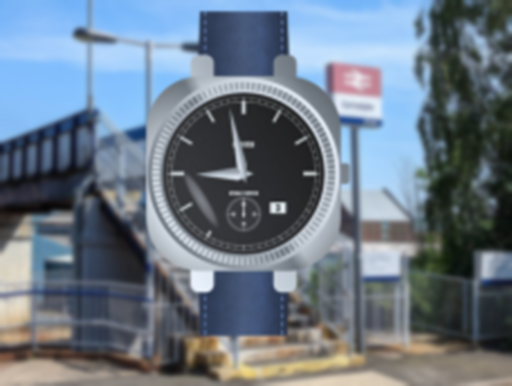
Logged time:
8h58
